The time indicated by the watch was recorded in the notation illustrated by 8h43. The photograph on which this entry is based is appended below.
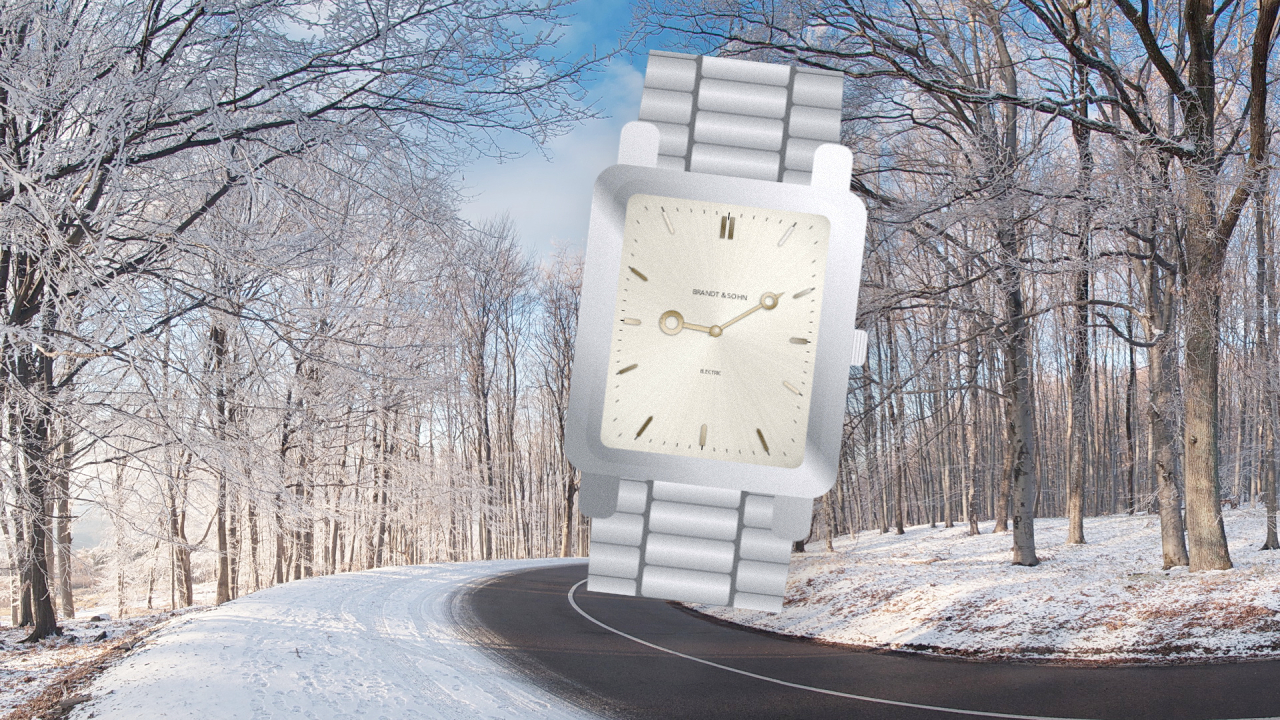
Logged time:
9h09
